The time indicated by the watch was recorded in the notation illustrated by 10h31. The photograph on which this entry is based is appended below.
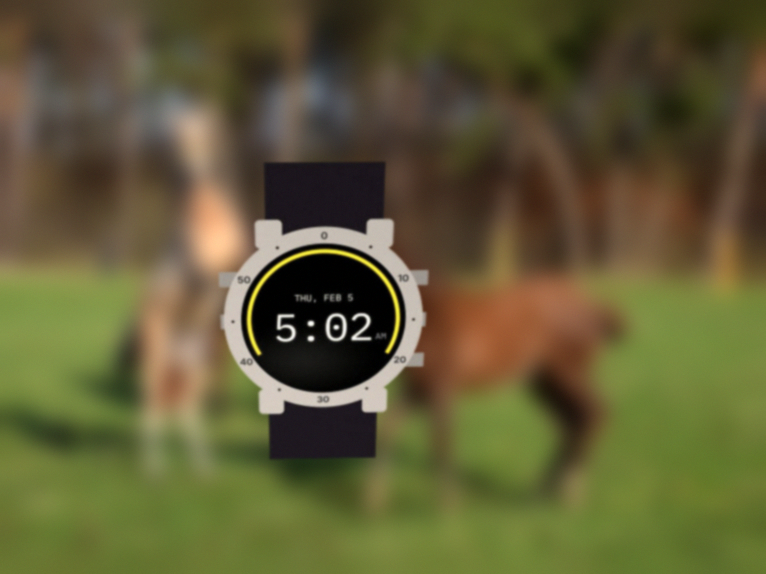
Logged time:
5h02
